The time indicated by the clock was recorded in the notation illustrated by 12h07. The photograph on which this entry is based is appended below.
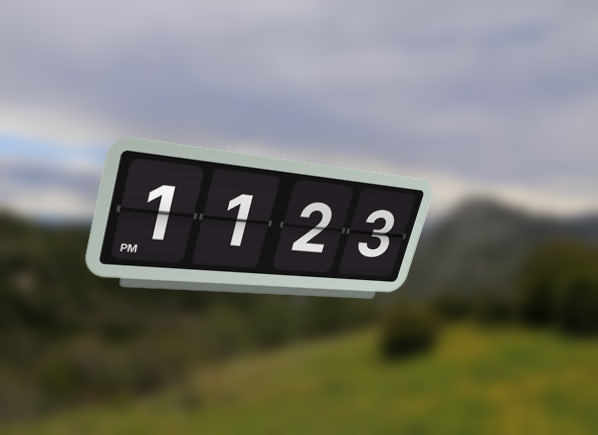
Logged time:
11h23
